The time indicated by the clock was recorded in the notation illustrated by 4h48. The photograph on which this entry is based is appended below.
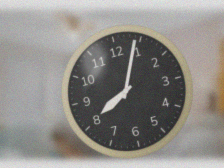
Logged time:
8h04
